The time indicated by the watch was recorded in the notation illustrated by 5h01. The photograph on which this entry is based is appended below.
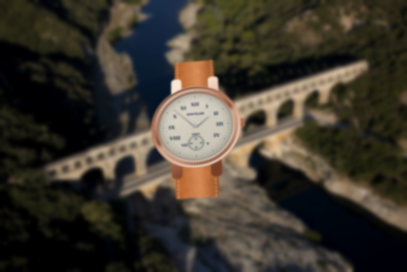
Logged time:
1h52
